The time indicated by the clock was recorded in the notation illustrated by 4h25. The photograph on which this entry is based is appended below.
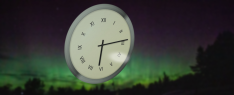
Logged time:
6h14
